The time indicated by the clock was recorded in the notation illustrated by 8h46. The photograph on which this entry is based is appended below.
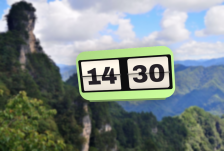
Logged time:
14h30
